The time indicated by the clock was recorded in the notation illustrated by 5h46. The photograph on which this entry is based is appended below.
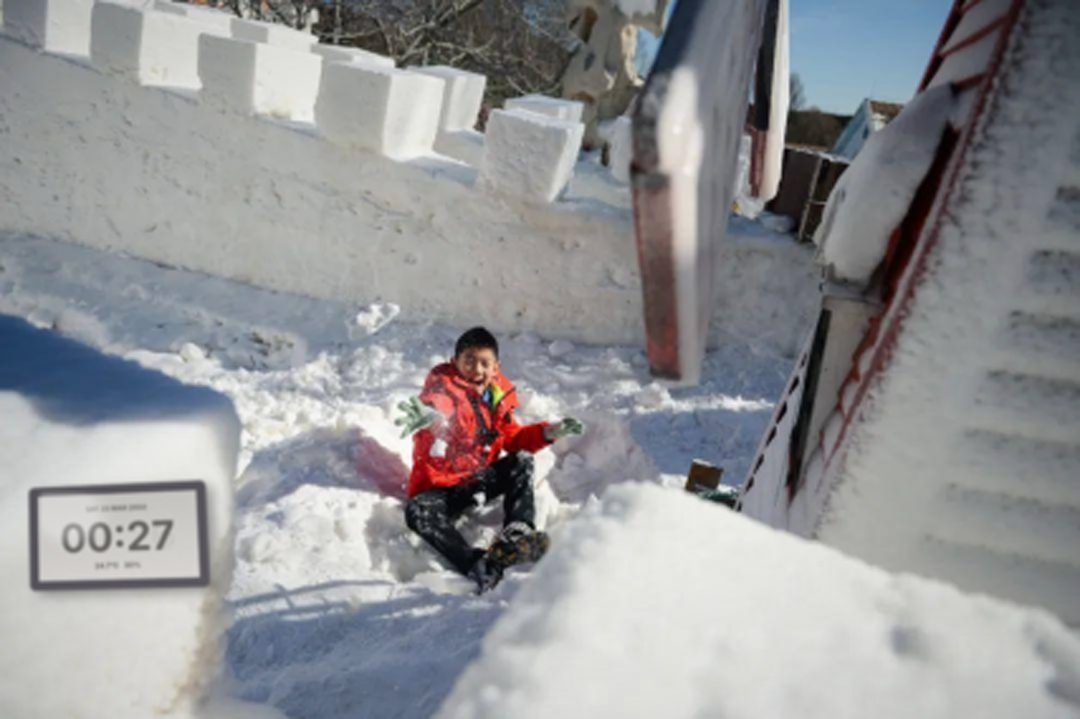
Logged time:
0h27
